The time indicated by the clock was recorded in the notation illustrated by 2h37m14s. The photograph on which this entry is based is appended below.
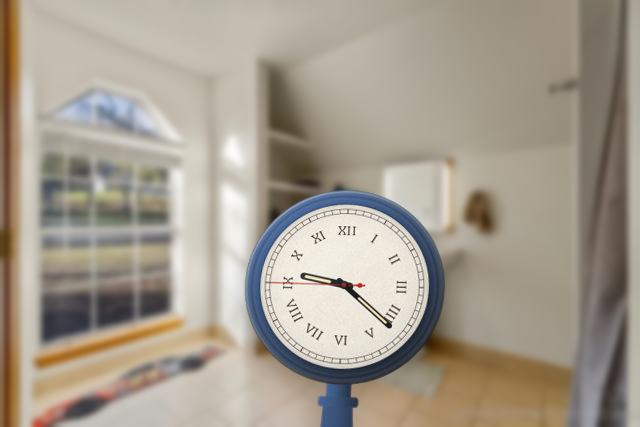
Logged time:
9h21m45s
